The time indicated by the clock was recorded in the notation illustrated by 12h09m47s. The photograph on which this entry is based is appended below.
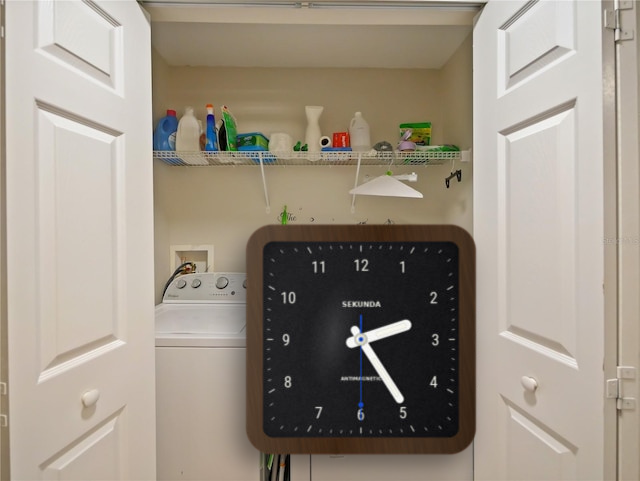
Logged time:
2h24m30s
